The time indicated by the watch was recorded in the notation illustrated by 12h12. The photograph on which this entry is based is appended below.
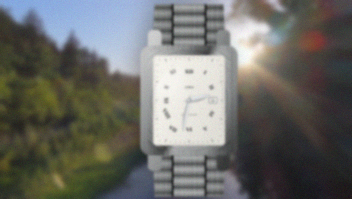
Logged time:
2h32
